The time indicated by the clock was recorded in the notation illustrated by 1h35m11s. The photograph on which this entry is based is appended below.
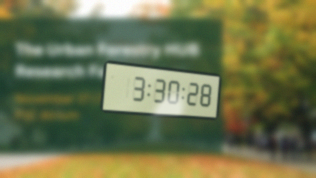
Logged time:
3h30m28s
